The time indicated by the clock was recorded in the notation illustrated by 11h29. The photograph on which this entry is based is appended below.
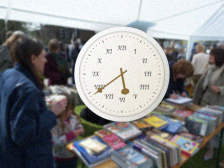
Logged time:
5h39
